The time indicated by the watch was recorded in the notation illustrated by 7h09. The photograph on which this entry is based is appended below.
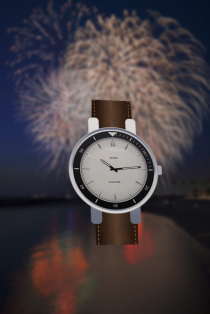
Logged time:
10h14
